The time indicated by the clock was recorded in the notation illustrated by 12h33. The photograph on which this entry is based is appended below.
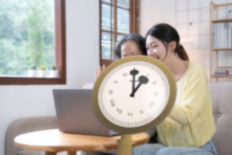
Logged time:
12h59
